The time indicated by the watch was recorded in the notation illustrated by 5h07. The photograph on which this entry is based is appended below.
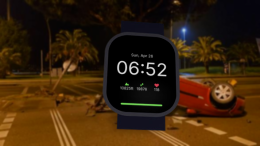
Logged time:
6h52
